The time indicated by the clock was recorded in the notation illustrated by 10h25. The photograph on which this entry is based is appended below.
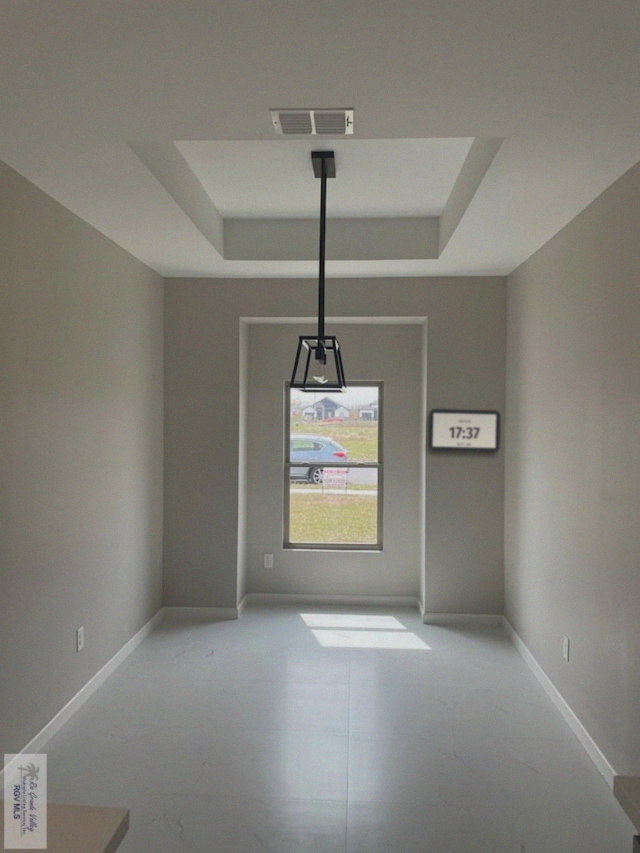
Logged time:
17h37
